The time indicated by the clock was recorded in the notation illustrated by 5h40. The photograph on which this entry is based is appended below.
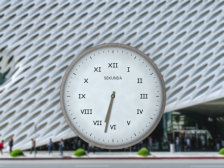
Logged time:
6h32
